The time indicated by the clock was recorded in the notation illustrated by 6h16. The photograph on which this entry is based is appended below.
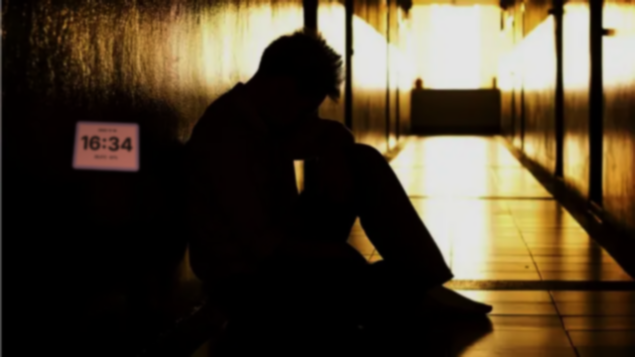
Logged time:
16h34
